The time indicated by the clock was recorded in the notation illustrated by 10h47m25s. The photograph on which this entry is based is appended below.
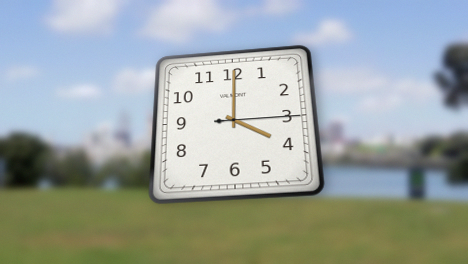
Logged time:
4h00m15s
